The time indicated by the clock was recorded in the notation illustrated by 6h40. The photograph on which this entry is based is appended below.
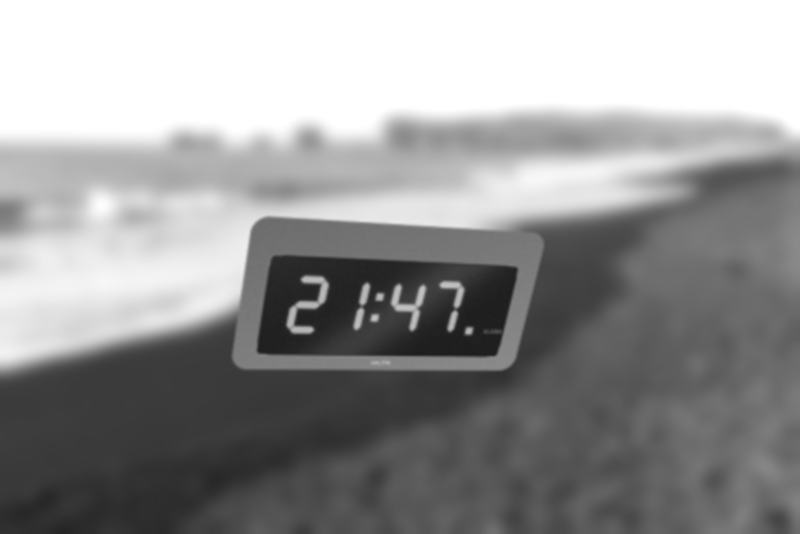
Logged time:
21h47
